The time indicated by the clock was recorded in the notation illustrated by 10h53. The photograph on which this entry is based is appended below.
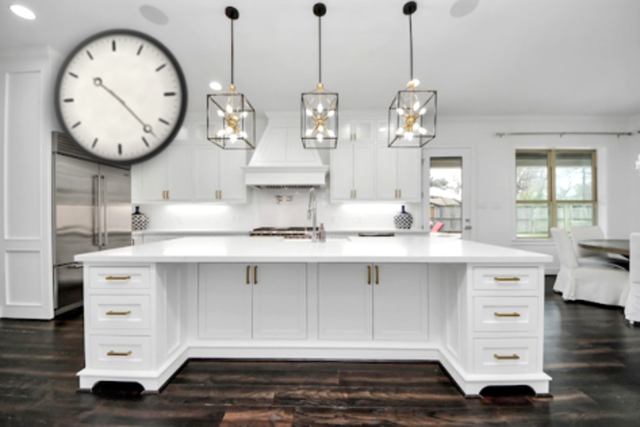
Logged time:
10h23
